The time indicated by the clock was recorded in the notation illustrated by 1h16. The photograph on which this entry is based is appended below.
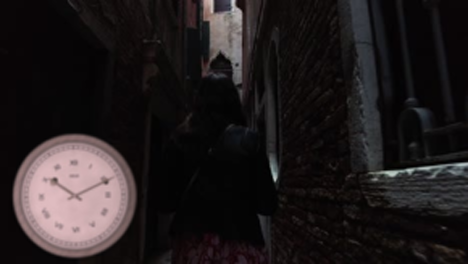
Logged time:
10h11
